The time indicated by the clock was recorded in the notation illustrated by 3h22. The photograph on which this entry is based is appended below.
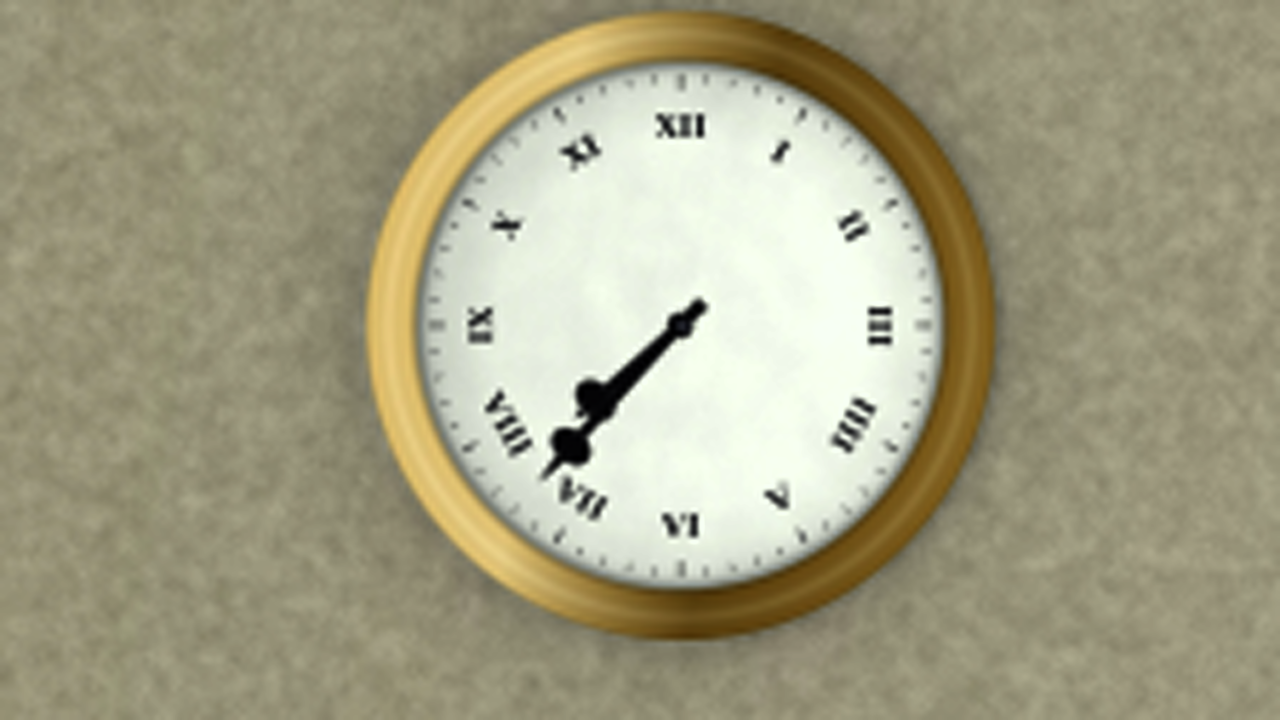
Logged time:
7h37
